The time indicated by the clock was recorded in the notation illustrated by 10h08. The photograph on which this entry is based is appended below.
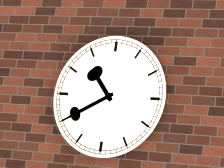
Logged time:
10h40
